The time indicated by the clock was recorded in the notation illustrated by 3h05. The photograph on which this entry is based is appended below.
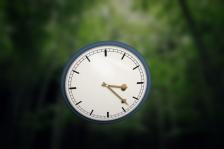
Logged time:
3h23
